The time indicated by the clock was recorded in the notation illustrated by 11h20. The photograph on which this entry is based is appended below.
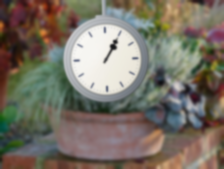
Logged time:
1h05
